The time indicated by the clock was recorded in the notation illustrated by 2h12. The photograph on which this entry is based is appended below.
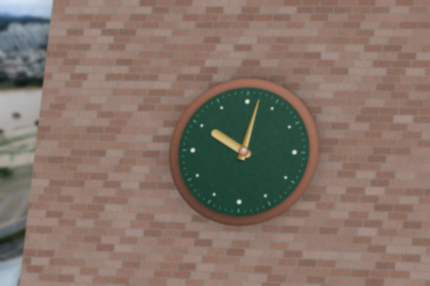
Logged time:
10h02
